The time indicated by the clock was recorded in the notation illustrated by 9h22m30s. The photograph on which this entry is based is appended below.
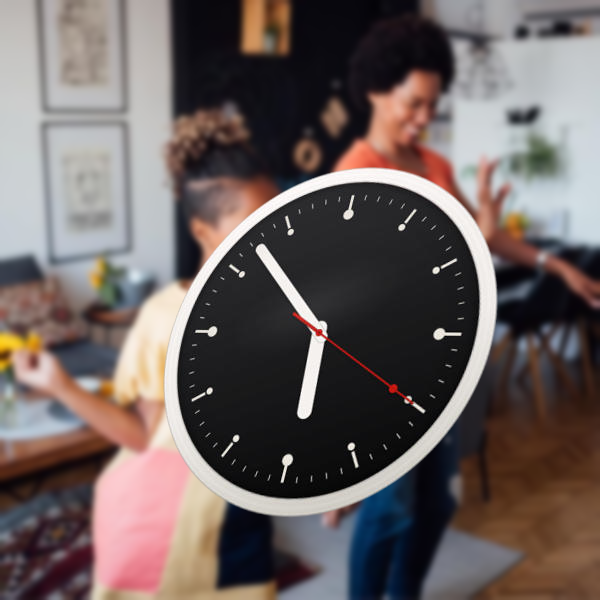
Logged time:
5h52m20s
